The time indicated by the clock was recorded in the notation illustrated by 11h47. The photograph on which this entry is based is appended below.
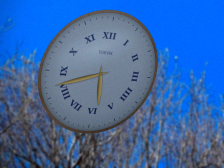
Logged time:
5h42
